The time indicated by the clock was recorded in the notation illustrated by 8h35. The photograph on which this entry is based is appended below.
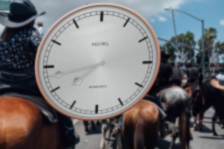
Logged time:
7h43
